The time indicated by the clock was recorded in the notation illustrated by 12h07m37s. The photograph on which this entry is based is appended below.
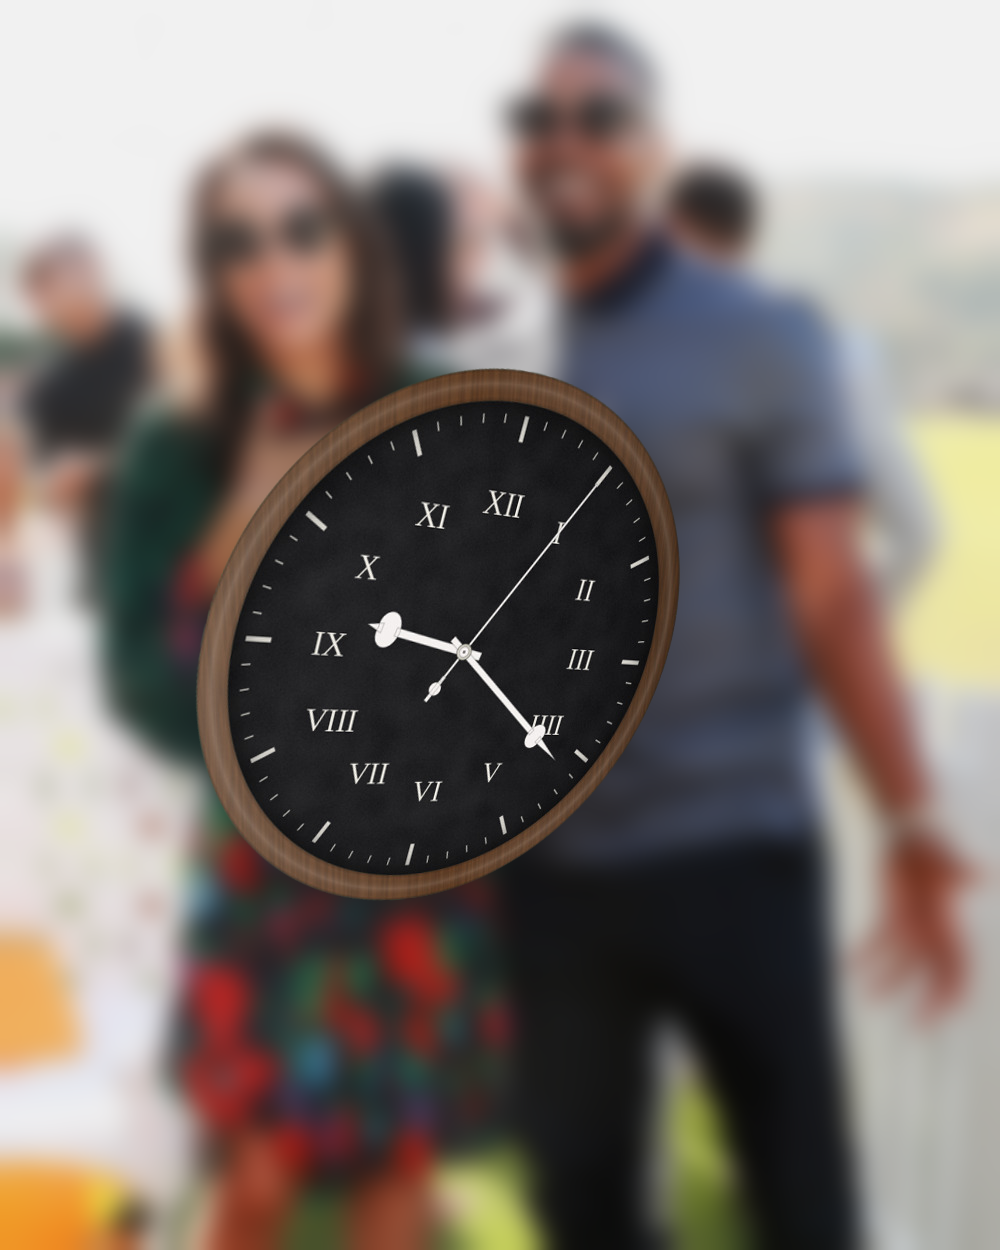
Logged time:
9h21m05s
